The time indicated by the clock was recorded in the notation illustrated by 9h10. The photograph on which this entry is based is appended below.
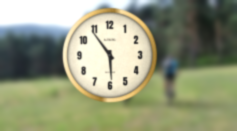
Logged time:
5h54
